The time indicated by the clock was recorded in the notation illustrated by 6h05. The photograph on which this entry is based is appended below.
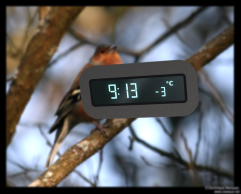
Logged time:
9h13
